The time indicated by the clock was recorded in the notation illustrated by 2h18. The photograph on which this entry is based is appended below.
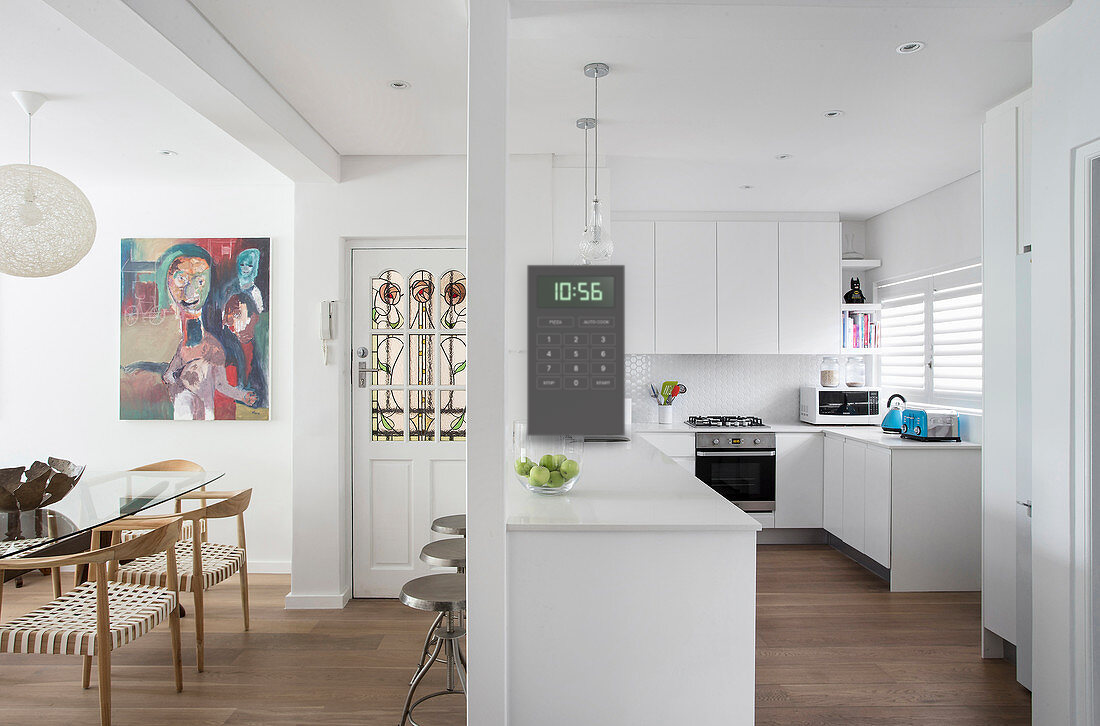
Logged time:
10h56
